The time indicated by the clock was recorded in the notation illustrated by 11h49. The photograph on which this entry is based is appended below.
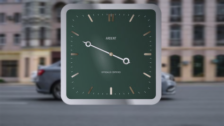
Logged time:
3h49
